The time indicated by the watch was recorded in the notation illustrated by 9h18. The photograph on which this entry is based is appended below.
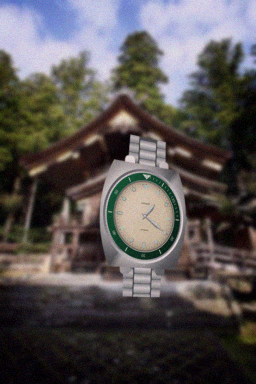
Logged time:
1h20
